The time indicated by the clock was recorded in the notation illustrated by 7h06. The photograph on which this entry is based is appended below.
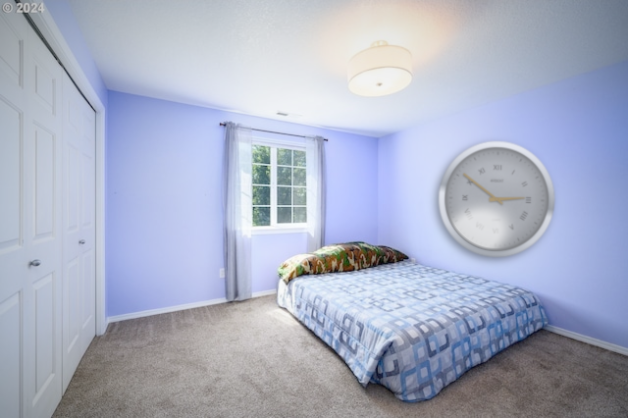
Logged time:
2h51
